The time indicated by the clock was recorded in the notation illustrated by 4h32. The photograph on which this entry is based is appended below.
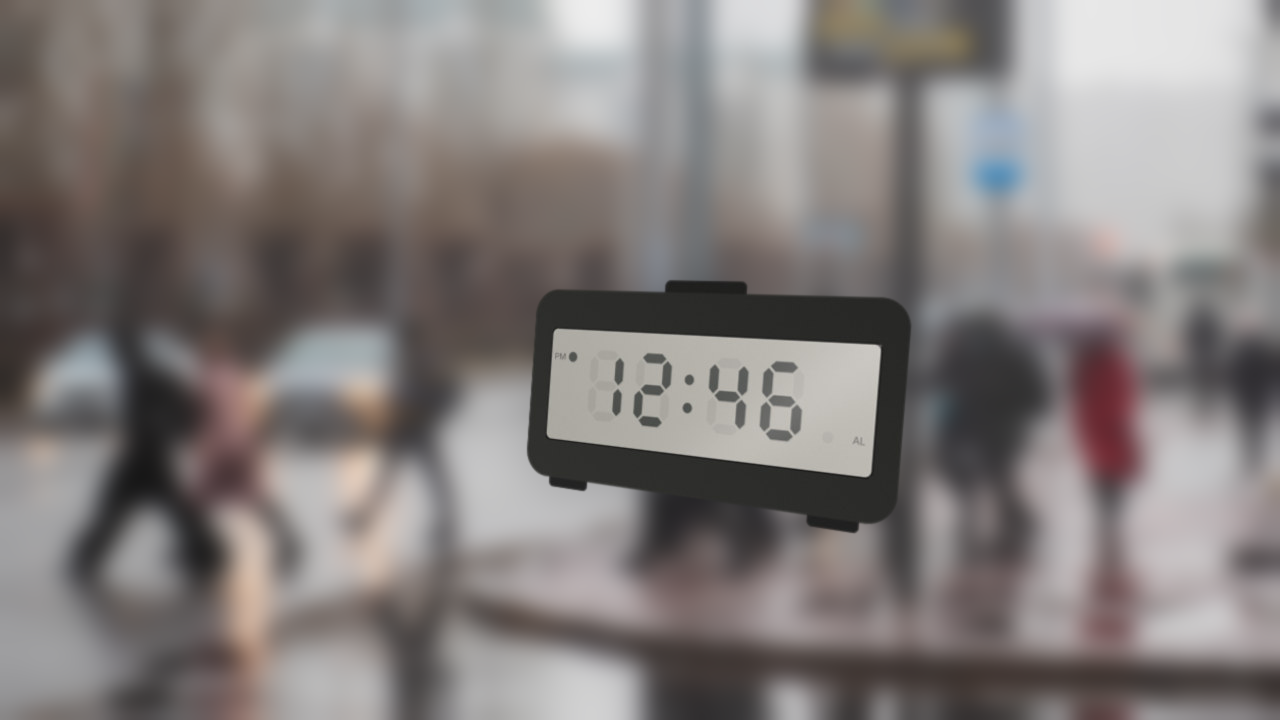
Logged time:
12h46
